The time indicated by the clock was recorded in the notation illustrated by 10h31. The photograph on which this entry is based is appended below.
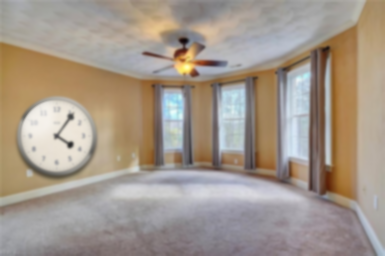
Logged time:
4h06
